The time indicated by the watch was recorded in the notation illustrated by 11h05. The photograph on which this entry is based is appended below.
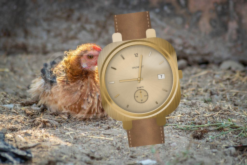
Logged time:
9h02
